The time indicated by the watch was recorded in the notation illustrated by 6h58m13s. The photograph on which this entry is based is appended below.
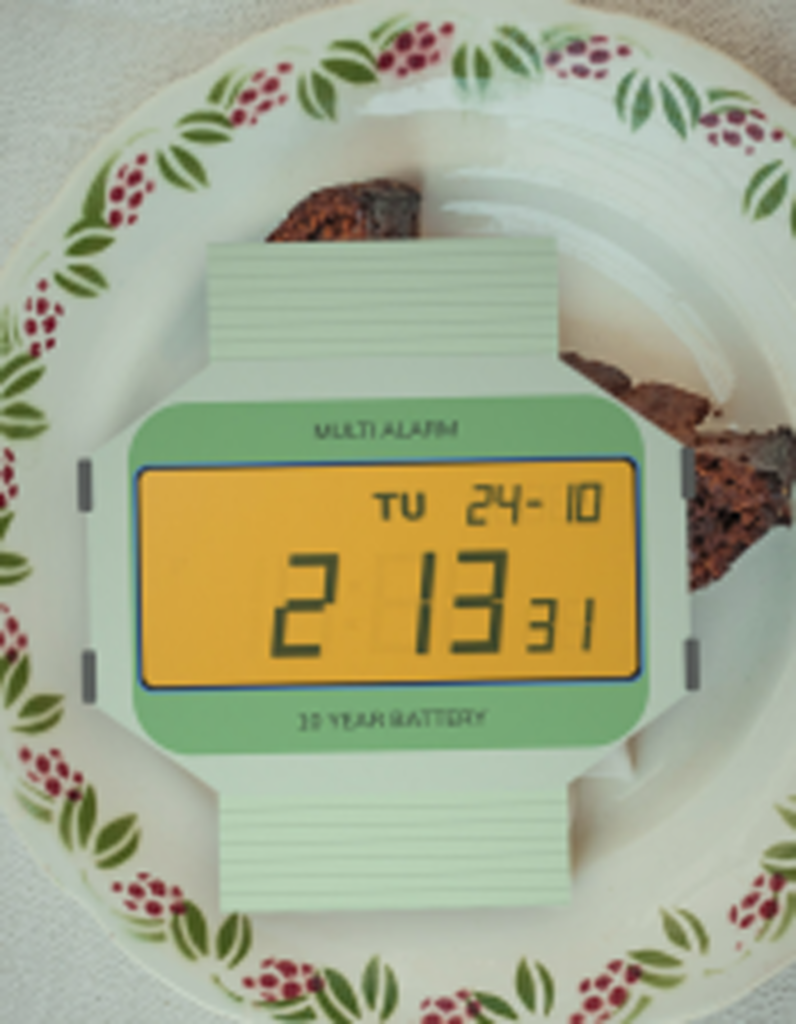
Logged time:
2h13m31s
